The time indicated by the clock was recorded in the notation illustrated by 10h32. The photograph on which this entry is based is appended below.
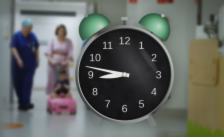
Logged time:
8h47
